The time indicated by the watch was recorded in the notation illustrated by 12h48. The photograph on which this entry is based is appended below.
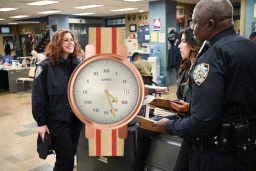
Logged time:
4h27
